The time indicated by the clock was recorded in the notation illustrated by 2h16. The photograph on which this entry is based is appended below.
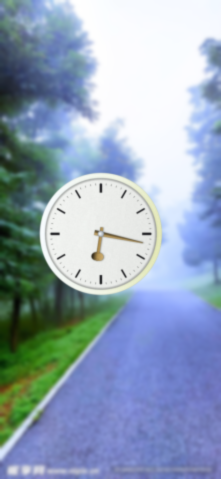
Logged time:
6h17
